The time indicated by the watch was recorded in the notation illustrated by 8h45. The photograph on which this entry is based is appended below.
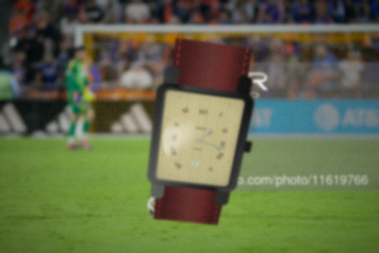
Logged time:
1h17
